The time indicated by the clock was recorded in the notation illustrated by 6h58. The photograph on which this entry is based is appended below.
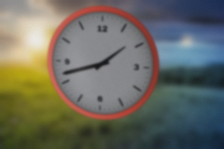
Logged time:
1h42
